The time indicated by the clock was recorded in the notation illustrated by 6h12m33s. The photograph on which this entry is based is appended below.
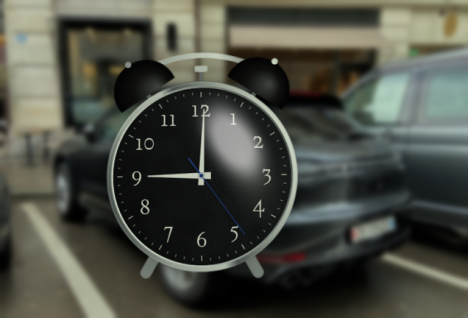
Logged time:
9h00m24s
